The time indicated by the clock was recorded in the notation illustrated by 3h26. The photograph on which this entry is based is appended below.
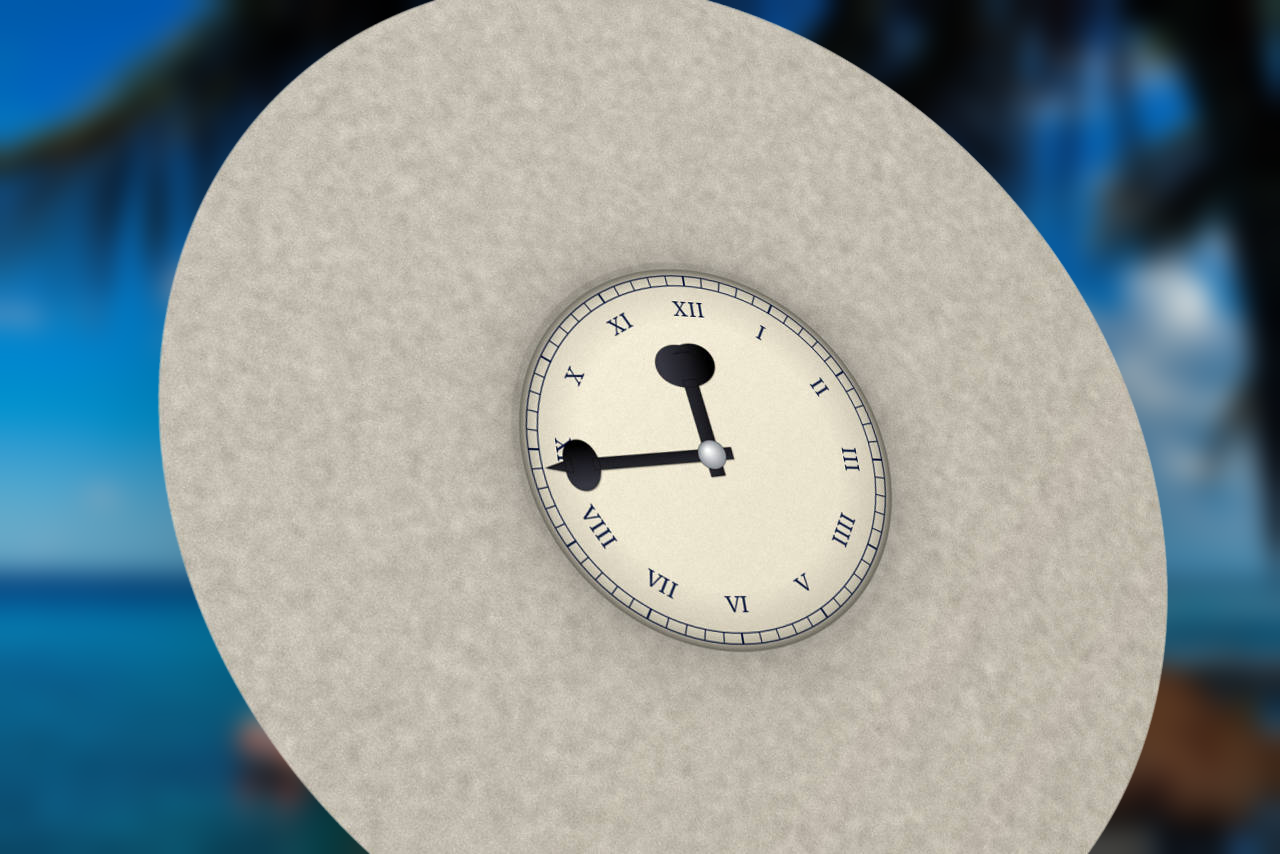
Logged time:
11h44
